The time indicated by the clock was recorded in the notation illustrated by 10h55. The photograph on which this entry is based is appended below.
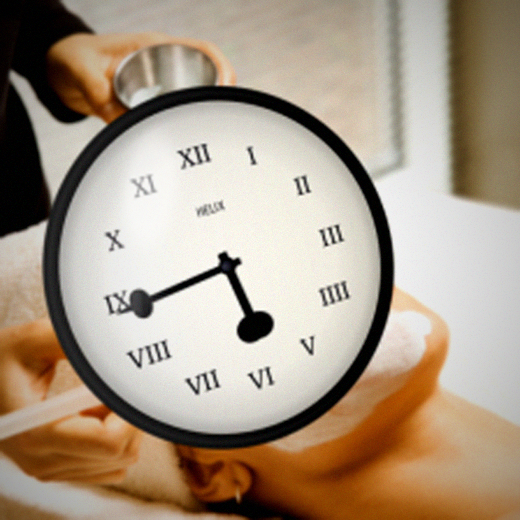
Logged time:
5h44
